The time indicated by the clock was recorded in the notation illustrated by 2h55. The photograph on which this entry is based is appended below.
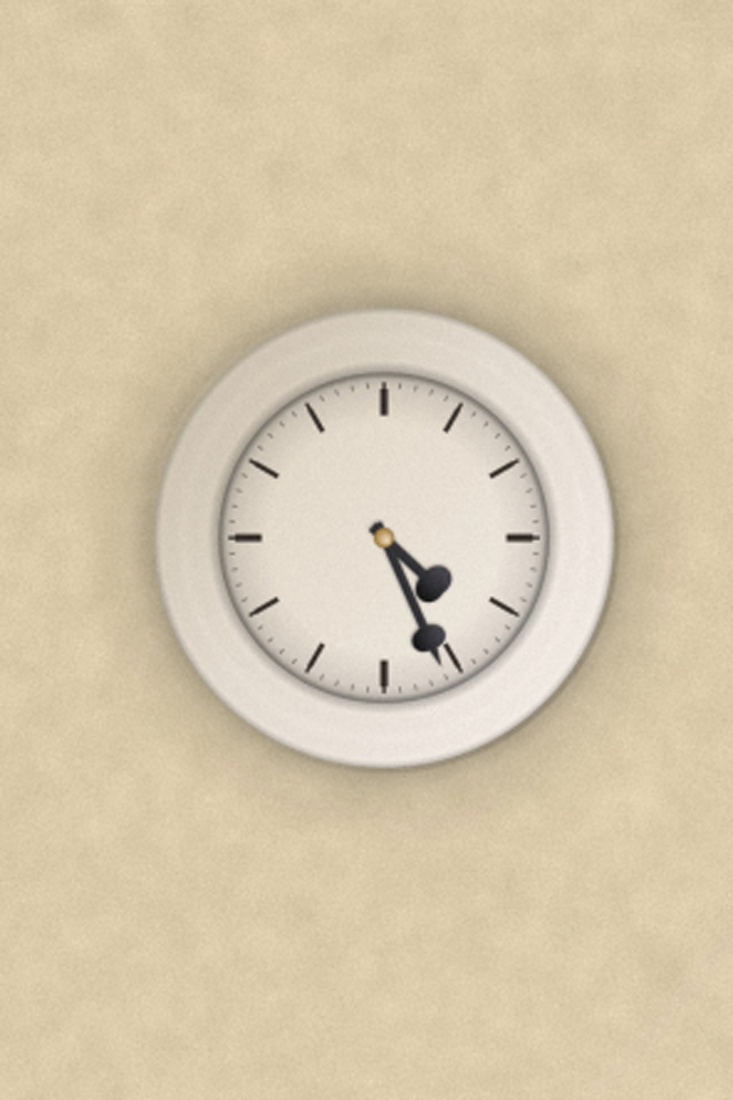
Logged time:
4h26
